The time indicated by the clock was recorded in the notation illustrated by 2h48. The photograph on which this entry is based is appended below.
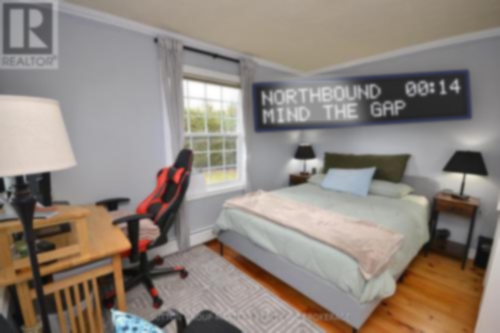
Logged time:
0h14
